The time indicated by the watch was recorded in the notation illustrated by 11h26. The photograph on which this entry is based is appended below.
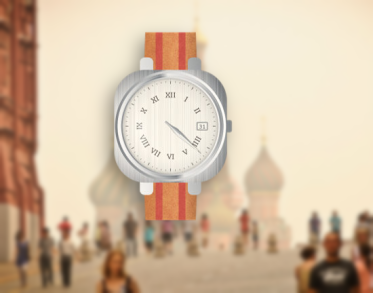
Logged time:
4h22
